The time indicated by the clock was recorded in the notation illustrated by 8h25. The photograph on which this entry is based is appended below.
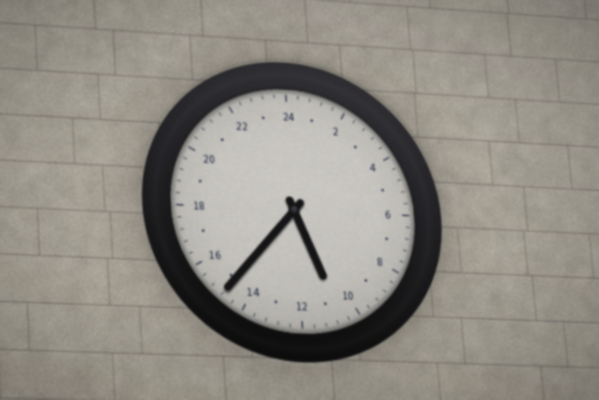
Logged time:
10h37
